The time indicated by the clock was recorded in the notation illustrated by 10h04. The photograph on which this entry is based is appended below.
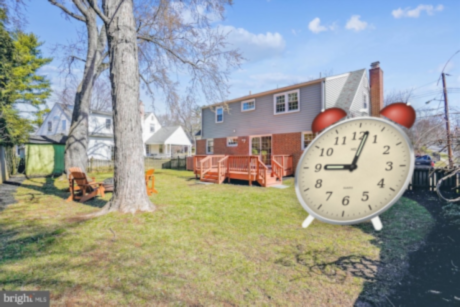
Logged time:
9h02
